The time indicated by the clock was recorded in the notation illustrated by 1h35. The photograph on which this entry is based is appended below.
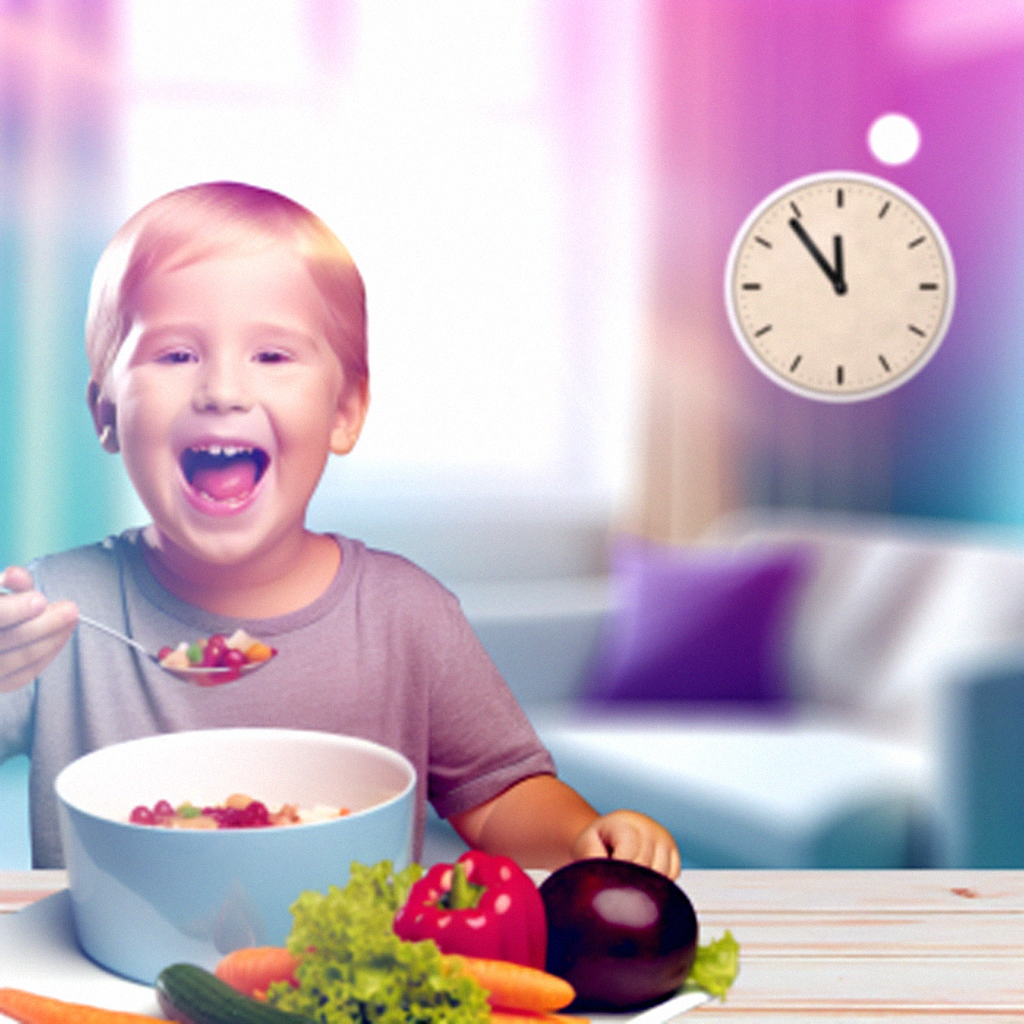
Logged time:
11h54
